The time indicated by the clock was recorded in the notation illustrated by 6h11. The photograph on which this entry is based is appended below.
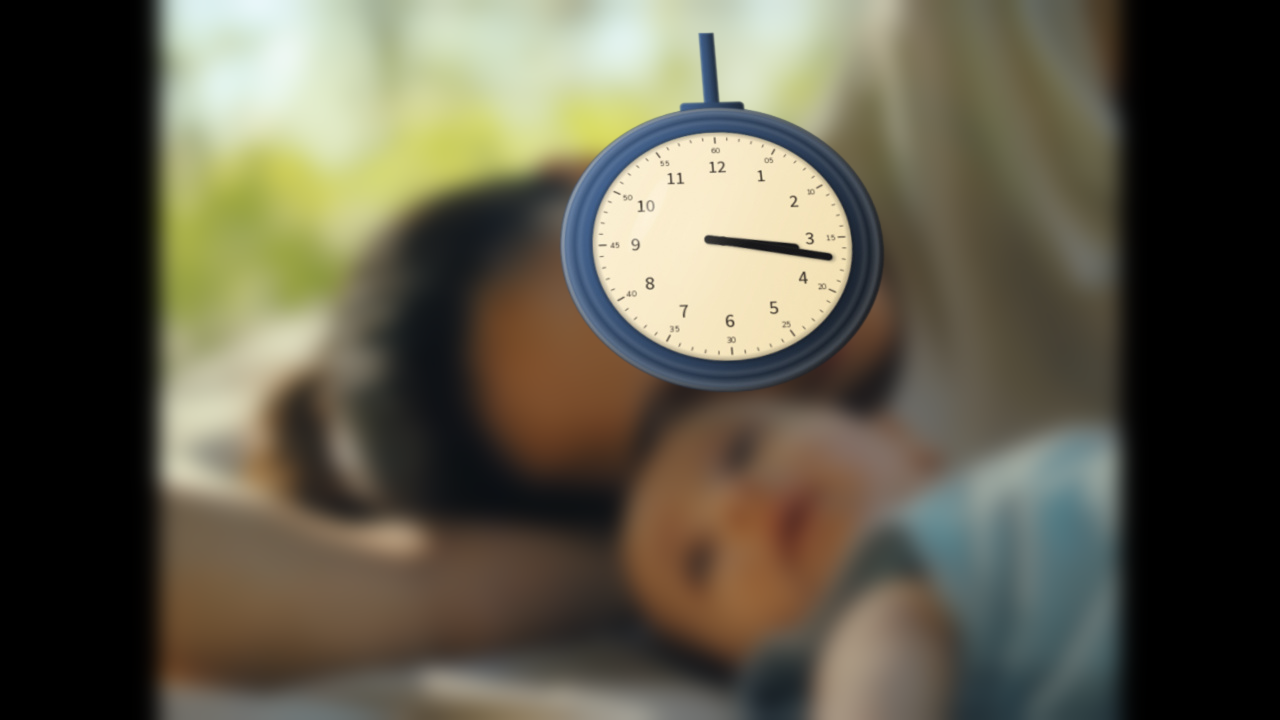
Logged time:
3h17
